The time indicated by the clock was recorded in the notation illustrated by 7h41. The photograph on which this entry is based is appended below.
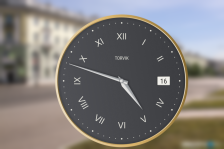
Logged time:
4h48
